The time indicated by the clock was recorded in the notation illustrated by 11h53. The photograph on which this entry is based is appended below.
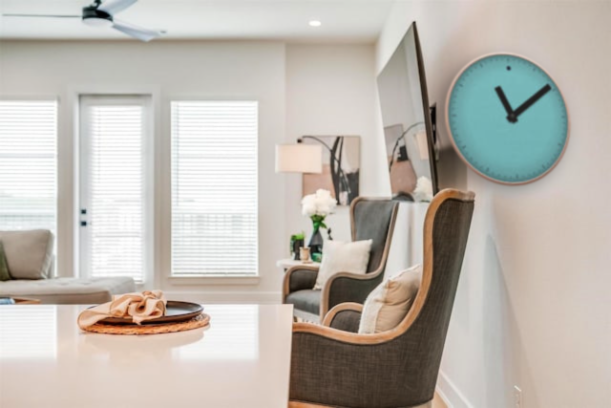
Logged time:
11h09
